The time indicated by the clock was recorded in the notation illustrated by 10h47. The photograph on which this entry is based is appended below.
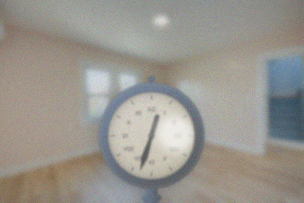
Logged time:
12h33
